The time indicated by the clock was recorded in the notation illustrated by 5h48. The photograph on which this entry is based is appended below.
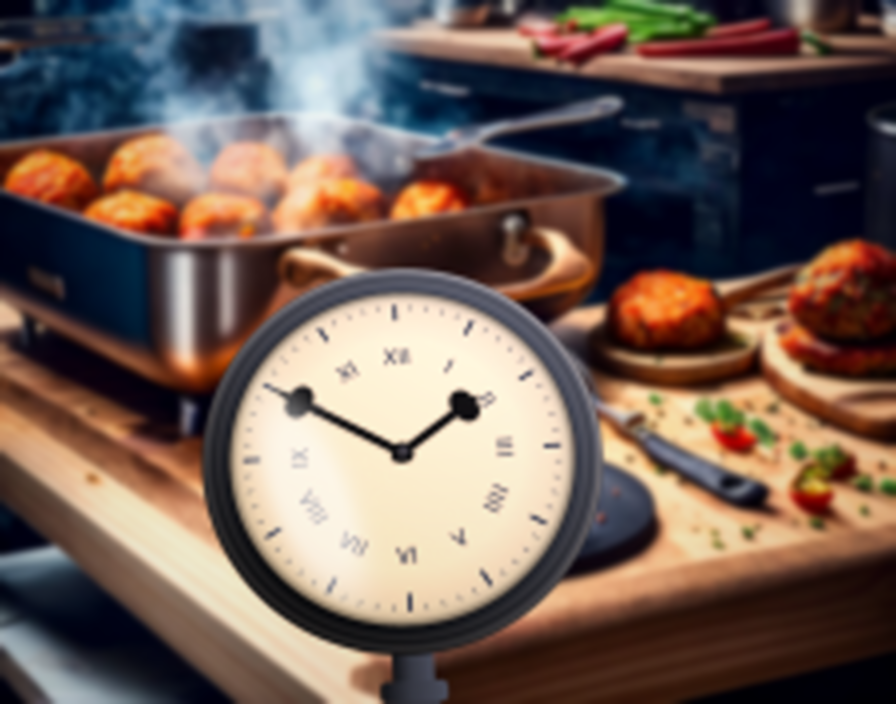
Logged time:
1h50
